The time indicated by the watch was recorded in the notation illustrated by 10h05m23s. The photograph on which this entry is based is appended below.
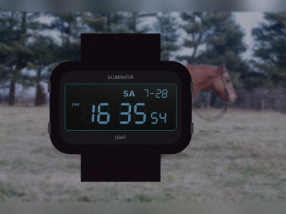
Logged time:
16h35m54s
